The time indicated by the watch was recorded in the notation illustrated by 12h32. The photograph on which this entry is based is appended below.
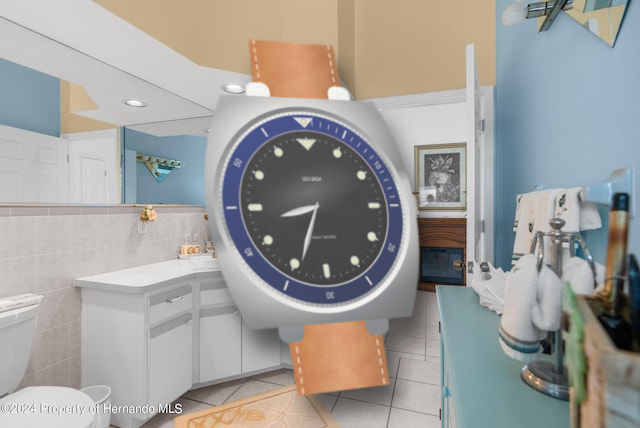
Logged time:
8h34
